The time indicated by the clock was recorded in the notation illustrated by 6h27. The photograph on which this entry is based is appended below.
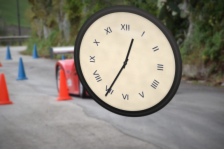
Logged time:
12h35
